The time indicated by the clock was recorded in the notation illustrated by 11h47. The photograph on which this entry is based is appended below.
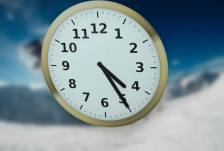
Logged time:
4h25
